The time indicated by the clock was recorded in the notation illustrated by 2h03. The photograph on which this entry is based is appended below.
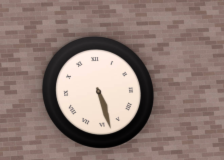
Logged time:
5h28
